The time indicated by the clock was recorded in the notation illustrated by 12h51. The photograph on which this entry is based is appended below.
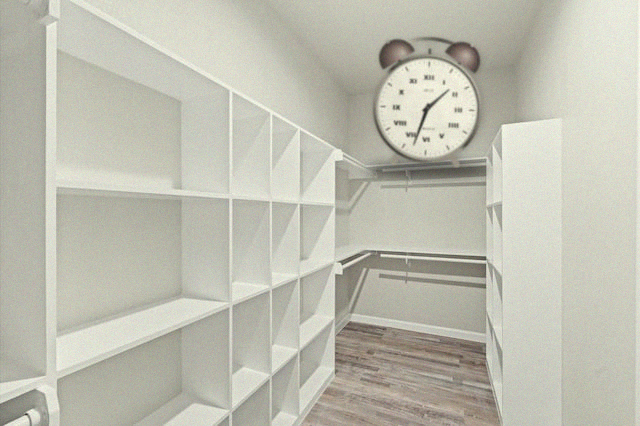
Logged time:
1h33
